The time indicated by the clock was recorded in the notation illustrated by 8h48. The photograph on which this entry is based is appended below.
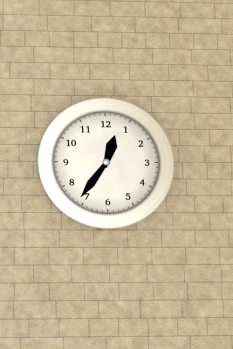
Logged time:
12h36
